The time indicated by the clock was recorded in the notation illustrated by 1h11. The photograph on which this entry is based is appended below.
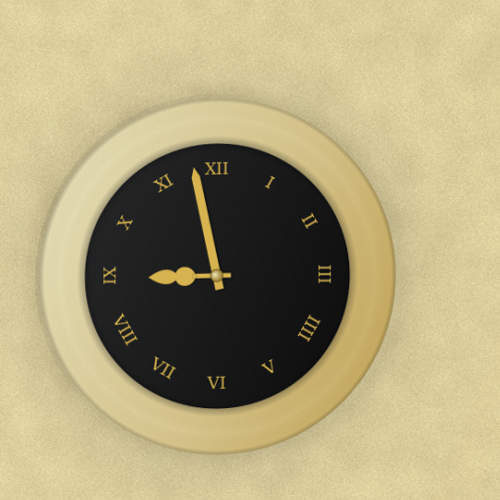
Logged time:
8h58
